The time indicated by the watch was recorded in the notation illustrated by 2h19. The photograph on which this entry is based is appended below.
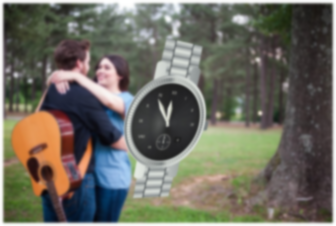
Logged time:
11h54
